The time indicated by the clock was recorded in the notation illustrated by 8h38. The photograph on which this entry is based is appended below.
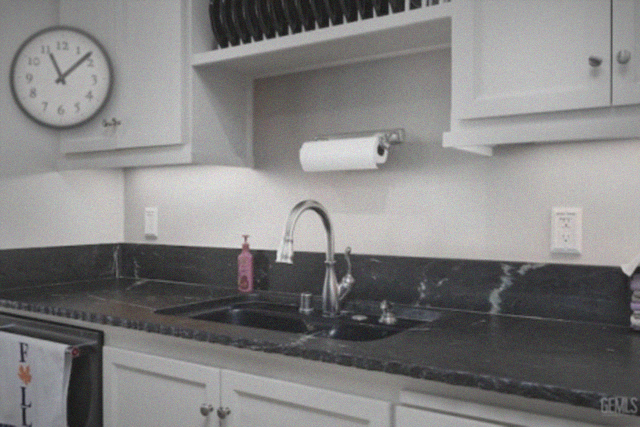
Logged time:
11h08
